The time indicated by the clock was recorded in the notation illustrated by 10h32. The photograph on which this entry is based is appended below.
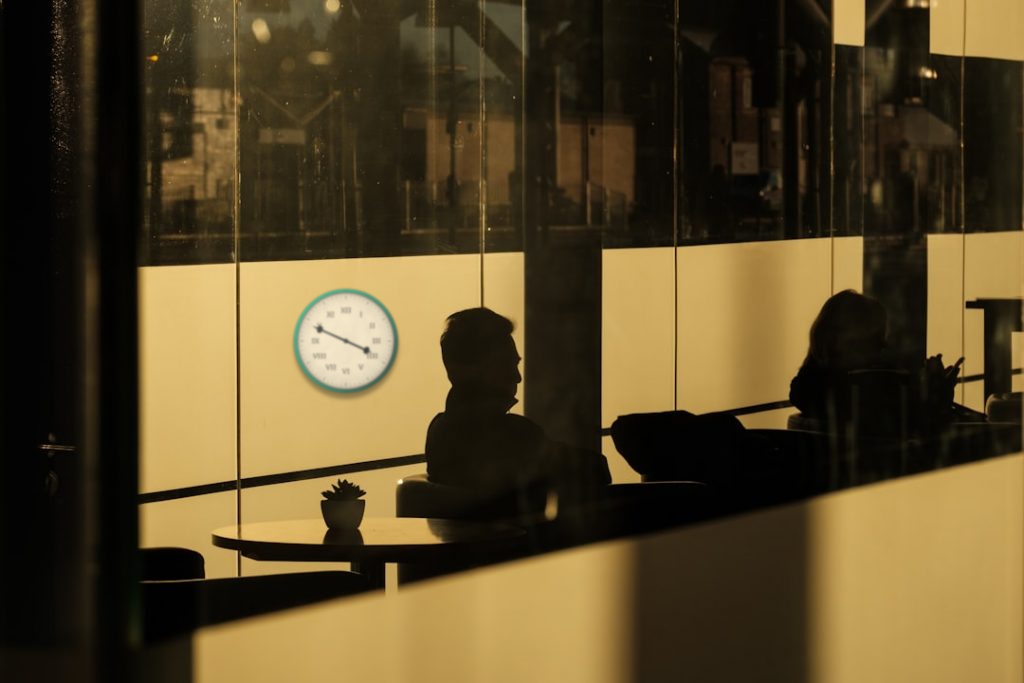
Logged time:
3h49
